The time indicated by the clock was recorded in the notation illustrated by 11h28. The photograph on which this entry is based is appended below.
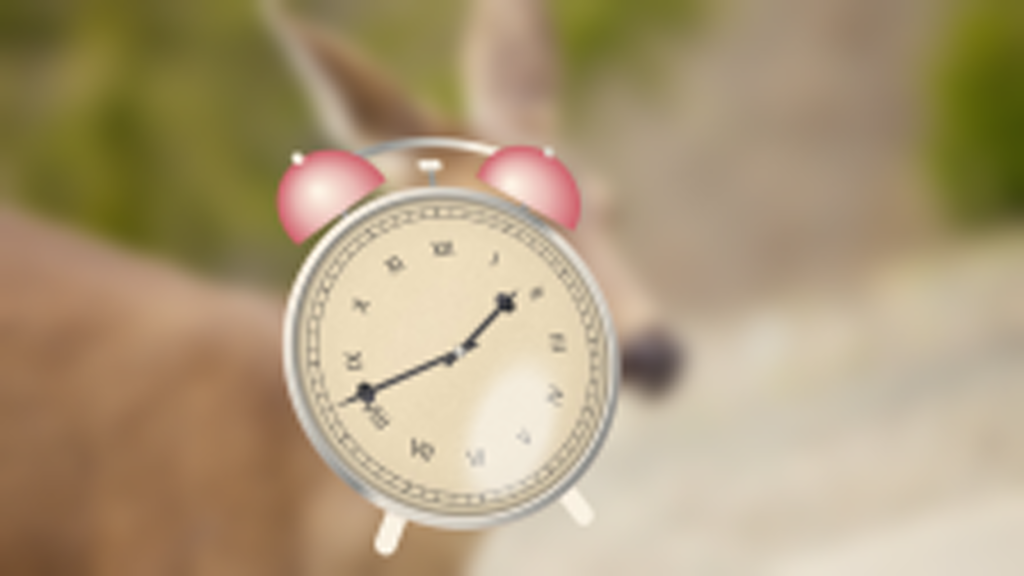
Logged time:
1h42
